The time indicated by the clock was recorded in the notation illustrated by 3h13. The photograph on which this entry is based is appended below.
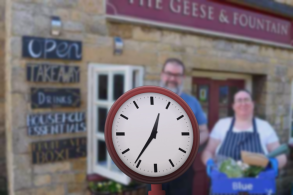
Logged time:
12h36
